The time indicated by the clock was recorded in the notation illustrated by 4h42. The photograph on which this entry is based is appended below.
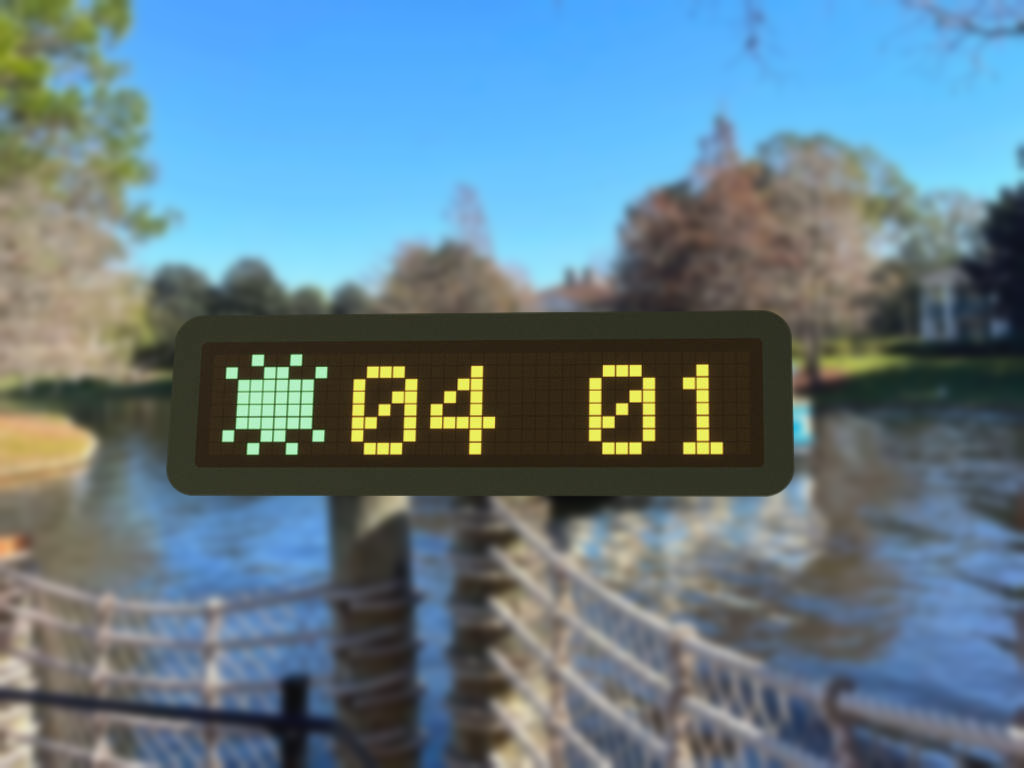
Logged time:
4h01
